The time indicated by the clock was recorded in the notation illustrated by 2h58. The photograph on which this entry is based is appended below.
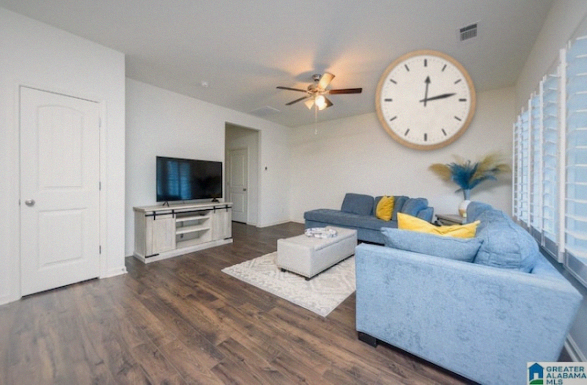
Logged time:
12h13
